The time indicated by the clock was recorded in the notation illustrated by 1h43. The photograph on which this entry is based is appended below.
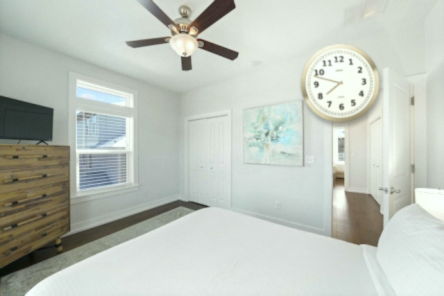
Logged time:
7h48
